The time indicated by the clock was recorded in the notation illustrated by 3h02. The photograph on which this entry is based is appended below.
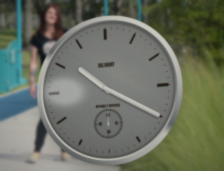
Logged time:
10h20
